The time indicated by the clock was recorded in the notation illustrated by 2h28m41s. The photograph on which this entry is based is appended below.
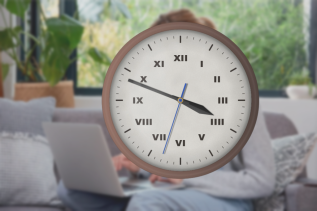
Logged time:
3h48m33s
